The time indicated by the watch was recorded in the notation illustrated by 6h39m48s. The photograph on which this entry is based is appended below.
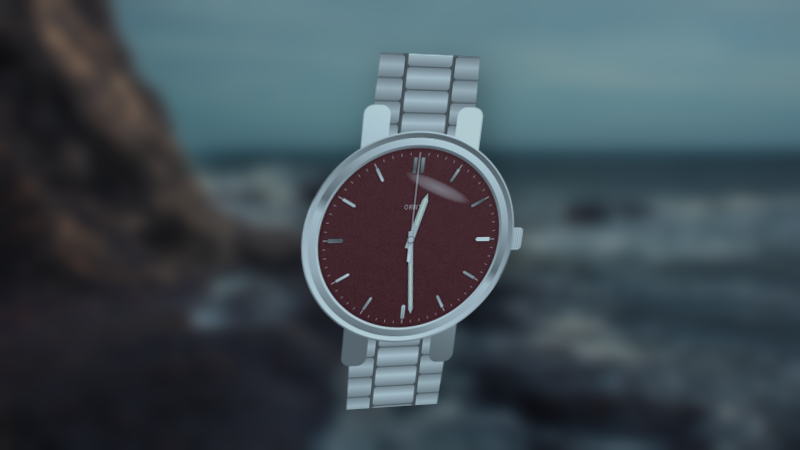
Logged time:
12h29m00s
